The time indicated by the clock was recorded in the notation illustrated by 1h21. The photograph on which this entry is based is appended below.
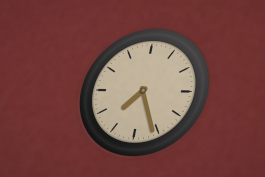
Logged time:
7h26
